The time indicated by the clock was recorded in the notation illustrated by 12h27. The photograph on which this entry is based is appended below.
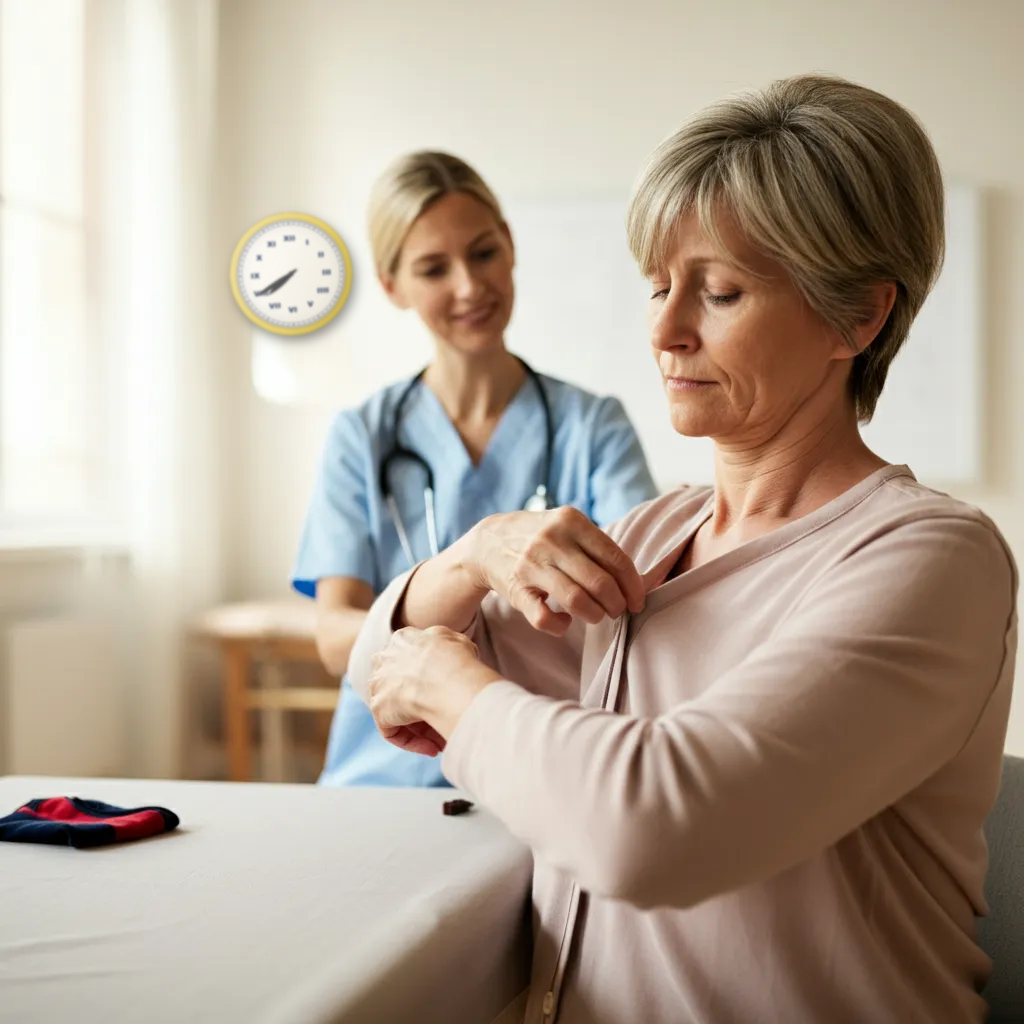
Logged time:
7h40
